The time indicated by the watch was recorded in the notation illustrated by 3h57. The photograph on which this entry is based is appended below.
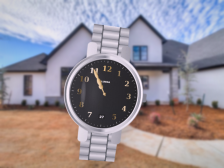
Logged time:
10h55
